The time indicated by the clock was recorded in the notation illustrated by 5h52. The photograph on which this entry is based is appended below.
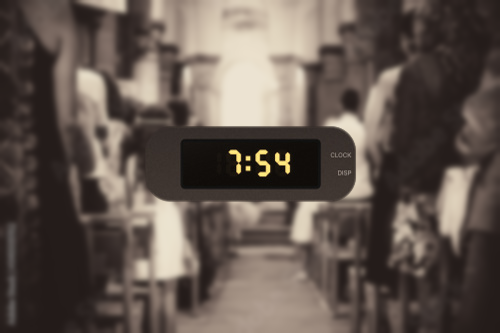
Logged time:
7h54
